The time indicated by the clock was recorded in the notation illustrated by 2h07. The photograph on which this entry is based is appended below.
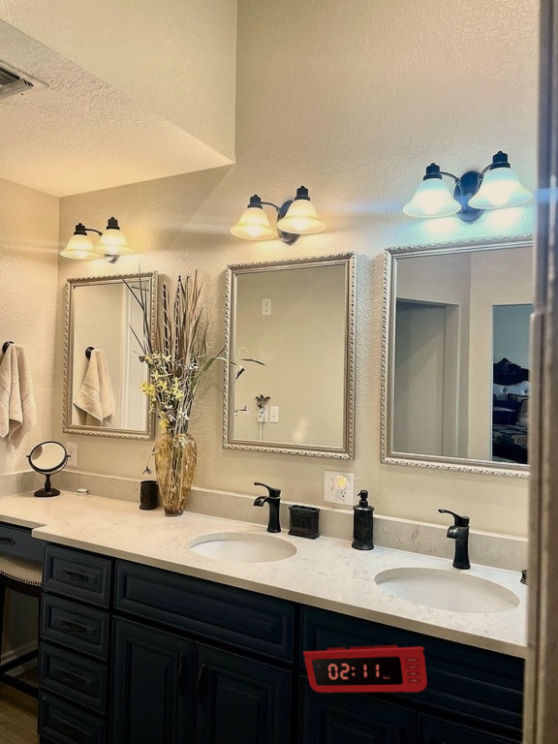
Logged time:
2h11
